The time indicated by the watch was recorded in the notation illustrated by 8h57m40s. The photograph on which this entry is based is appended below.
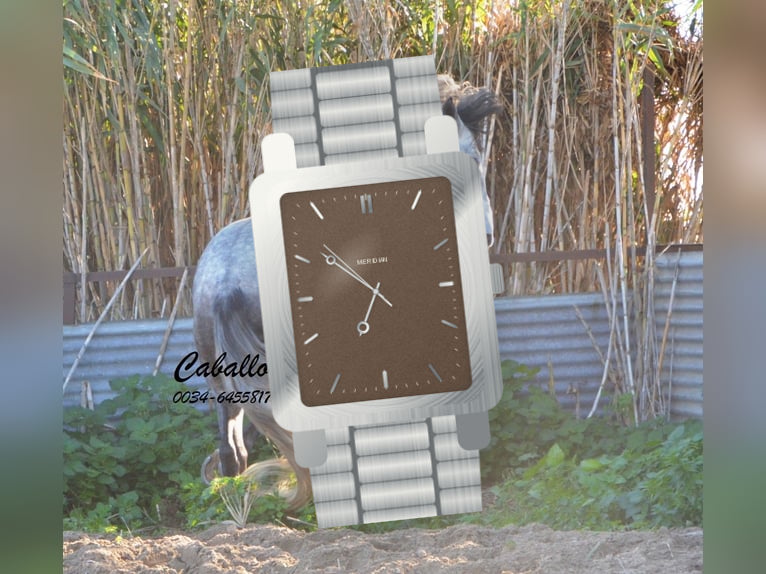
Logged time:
6h51m53s
